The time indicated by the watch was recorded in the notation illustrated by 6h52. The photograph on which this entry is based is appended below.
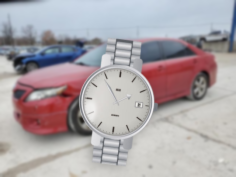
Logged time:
1h54
